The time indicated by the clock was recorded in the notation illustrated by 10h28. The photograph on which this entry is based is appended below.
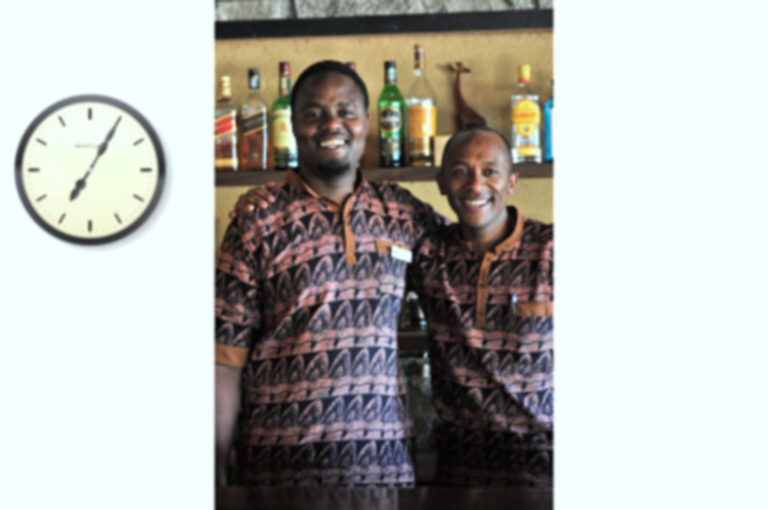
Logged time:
7h05
